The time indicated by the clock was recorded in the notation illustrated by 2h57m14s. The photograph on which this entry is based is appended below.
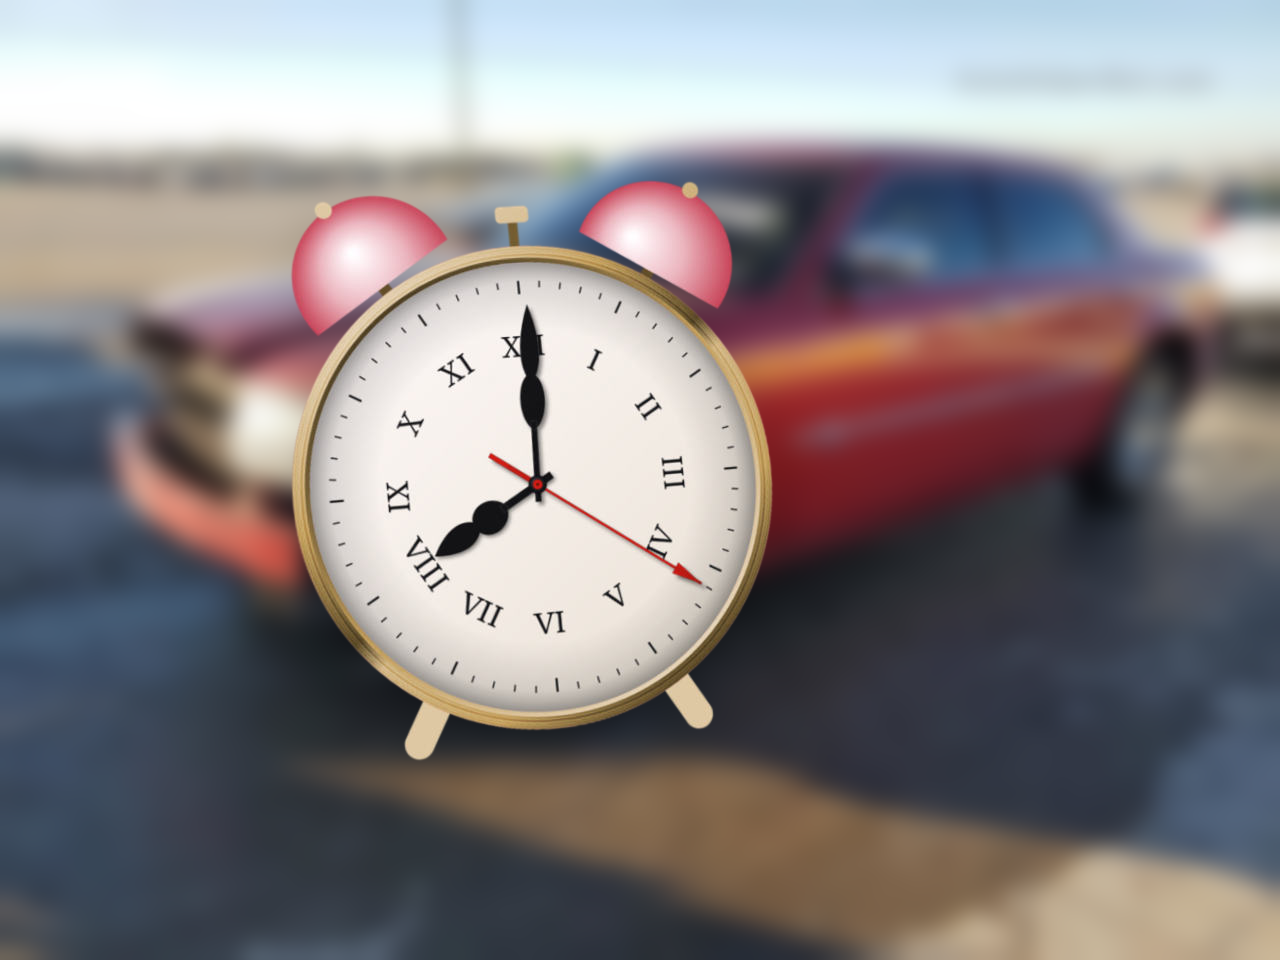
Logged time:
8h00m21s
